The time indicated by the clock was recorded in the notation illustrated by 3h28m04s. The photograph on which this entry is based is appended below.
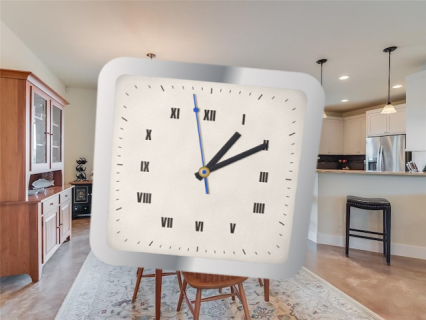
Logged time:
1h09m58s
